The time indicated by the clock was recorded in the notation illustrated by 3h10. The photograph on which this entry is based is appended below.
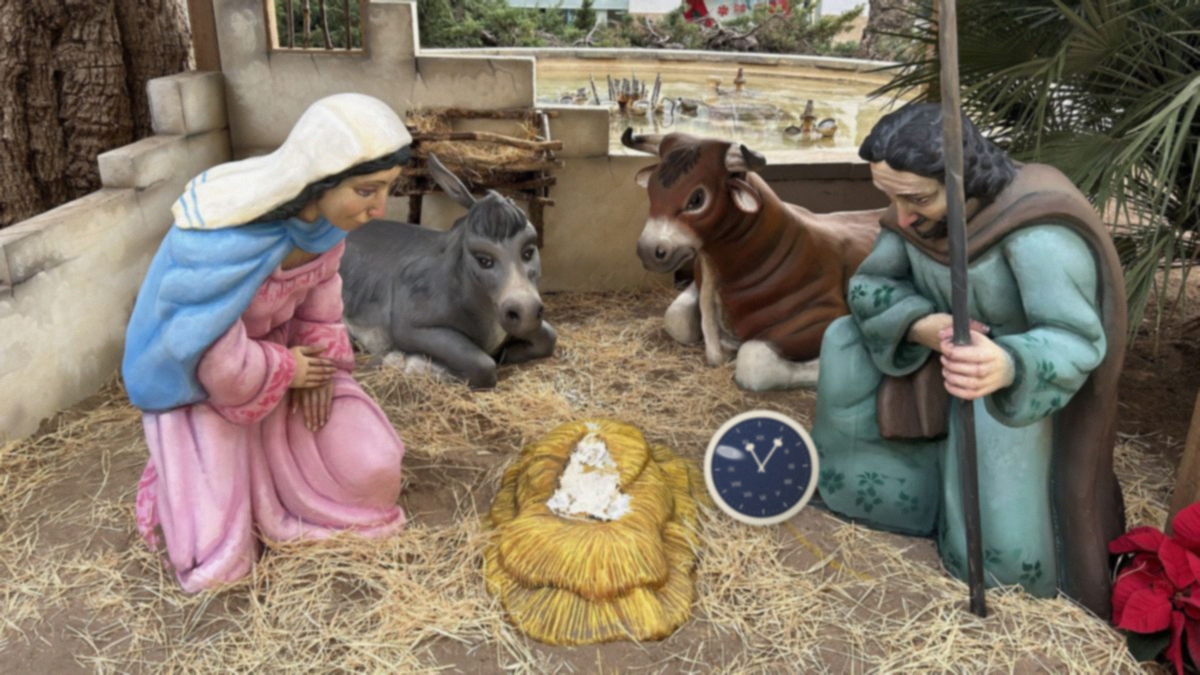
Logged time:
11h06
